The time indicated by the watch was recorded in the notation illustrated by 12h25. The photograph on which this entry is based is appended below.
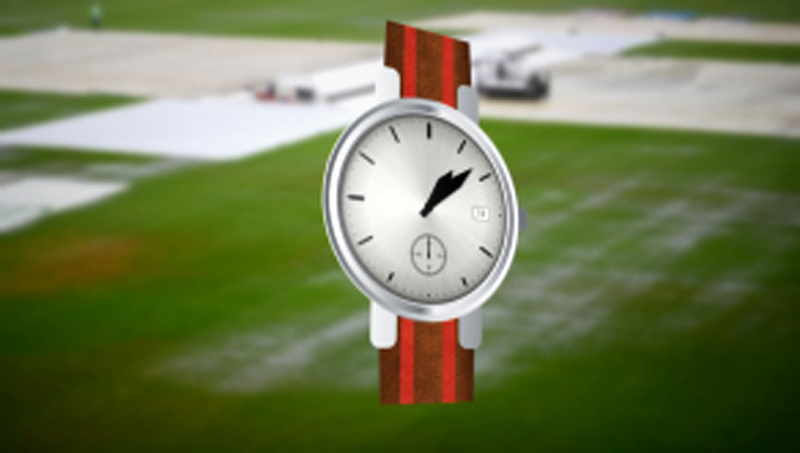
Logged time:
1h08
